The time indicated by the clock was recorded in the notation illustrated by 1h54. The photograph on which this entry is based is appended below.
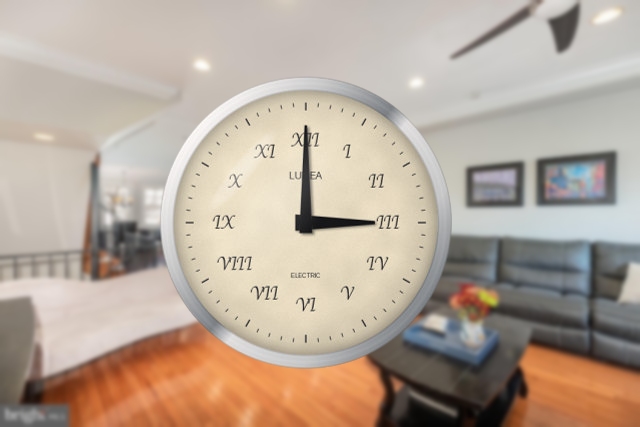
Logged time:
3h00
